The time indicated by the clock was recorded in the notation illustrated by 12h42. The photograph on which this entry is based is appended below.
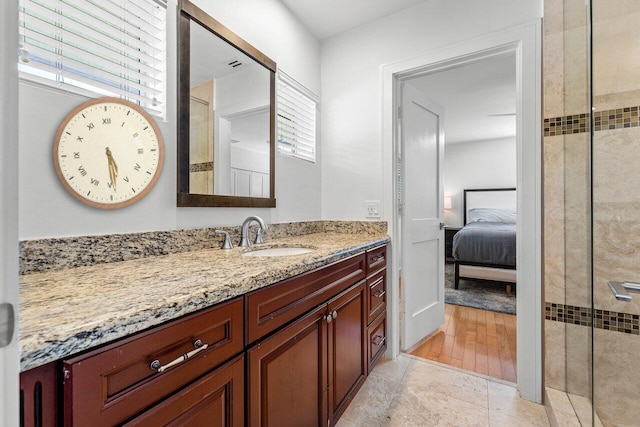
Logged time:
5h29
